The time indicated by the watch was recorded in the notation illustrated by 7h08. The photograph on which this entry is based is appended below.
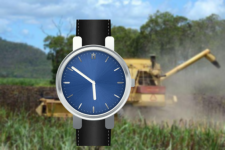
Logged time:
5h51
